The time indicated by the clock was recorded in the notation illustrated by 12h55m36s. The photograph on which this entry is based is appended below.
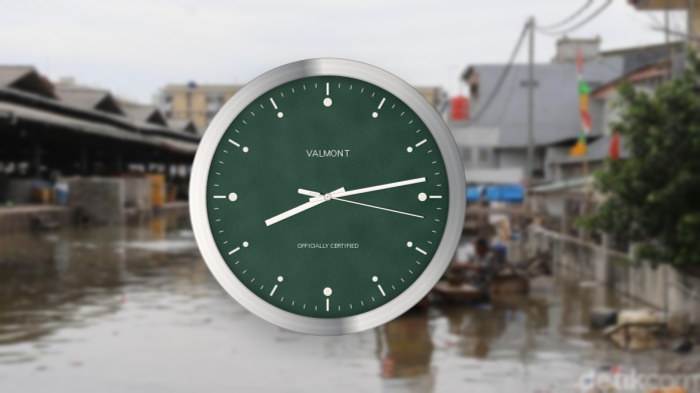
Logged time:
8h13m17s
